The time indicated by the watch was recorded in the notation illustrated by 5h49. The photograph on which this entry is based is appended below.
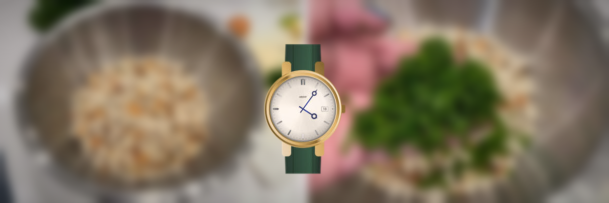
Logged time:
4h06
